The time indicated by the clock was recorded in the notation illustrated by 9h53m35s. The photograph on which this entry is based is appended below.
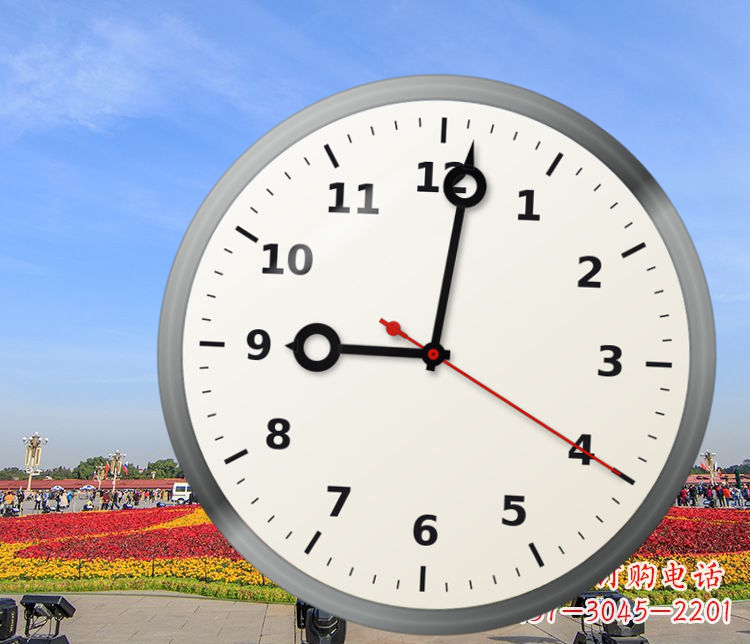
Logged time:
9h01m20s
